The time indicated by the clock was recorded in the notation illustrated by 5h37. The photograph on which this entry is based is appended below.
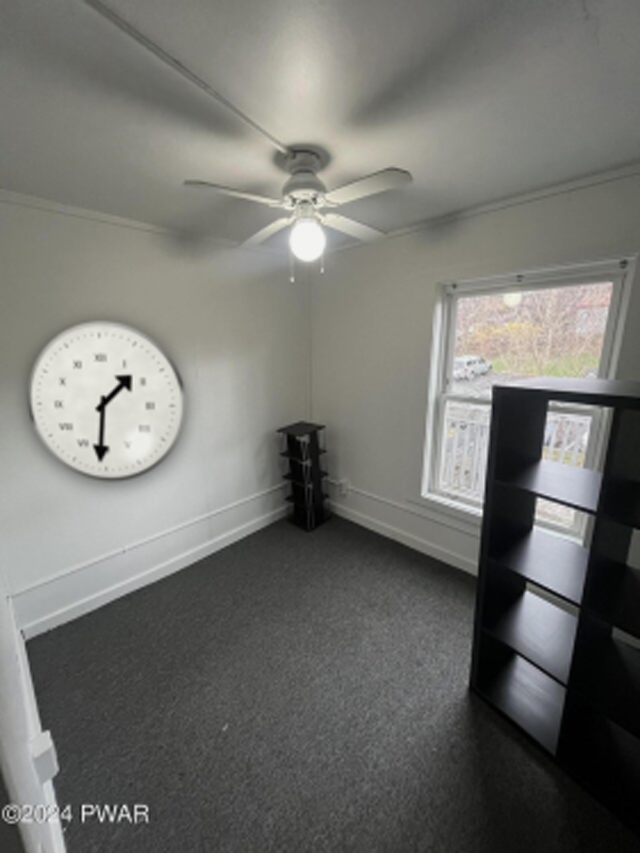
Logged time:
1h31
